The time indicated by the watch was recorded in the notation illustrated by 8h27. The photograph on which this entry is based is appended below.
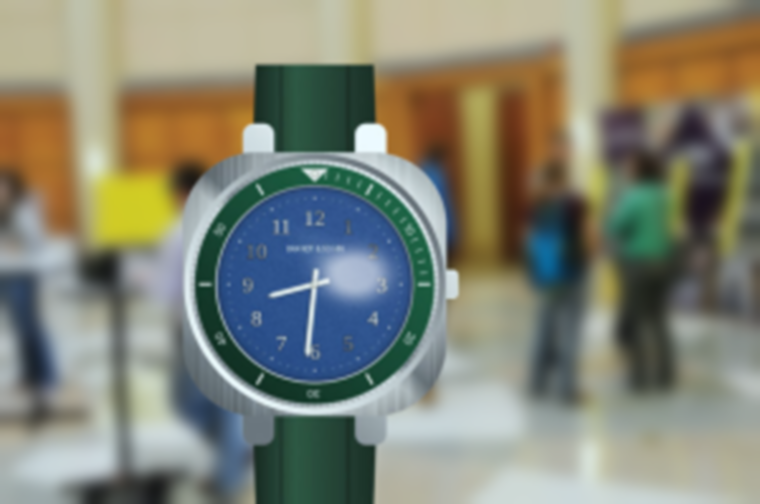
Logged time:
8h31
